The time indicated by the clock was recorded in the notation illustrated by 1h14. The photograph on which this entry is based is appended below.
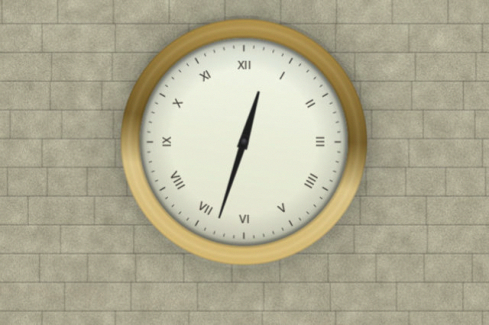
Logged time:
12h33
